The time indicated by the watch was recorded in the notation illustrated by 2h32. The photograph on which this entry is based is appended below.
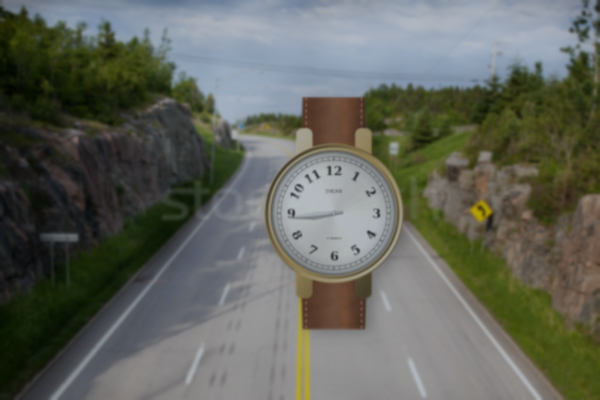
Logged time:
8h44
